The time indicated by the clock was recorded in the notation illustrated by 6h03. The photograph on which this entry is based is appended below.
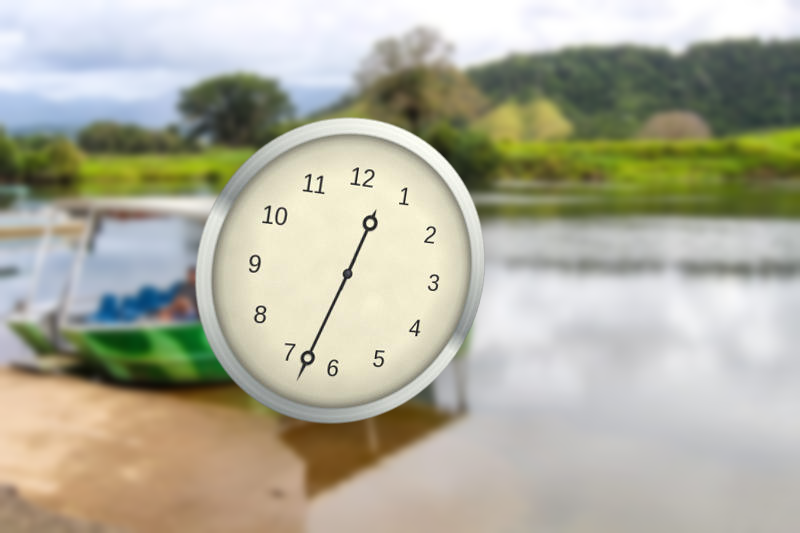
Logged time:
12h33
